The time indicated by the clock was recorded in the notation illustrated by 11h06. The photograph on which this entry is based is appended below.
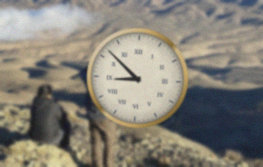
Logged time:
8h52
